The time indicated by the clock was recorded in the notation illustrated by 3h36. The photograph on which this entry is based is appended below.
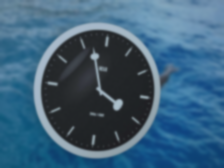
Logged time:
3h57
